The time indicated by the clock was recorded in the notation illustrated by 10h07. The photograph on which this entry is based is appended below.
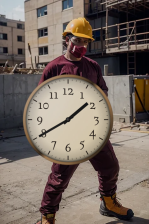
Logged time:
1h40
